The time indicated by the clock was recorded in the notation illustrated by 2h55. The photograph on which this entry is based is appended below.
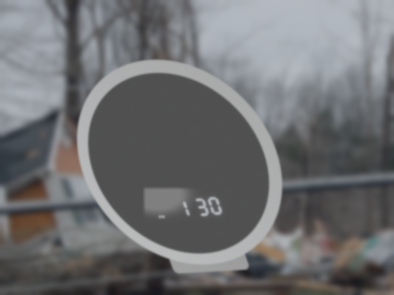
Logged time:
1h30
